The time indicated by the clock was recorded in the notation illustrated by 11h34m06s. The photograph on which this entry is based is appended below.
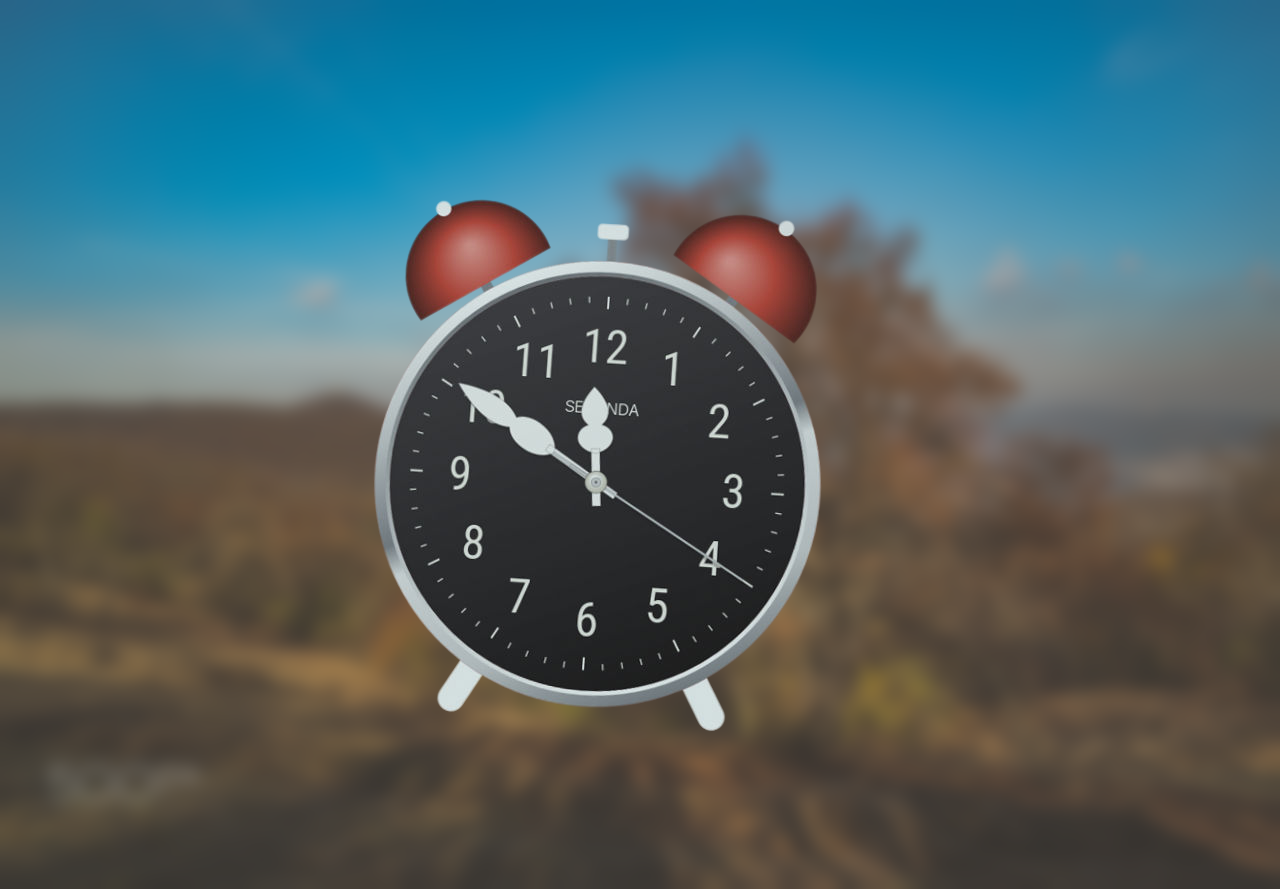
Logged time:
11h50m20s
